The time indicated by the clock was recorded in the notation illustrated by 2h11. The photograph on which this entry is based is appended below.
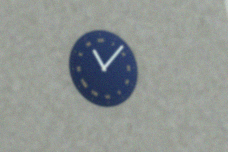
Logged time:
11h08
